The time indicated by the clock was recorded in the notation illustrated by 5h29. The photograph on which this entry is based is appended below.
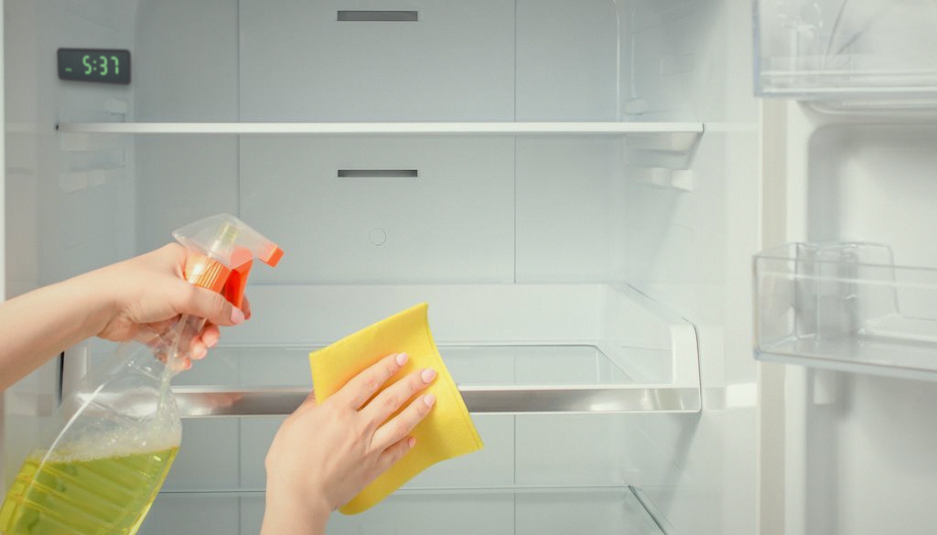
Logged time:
5h37
